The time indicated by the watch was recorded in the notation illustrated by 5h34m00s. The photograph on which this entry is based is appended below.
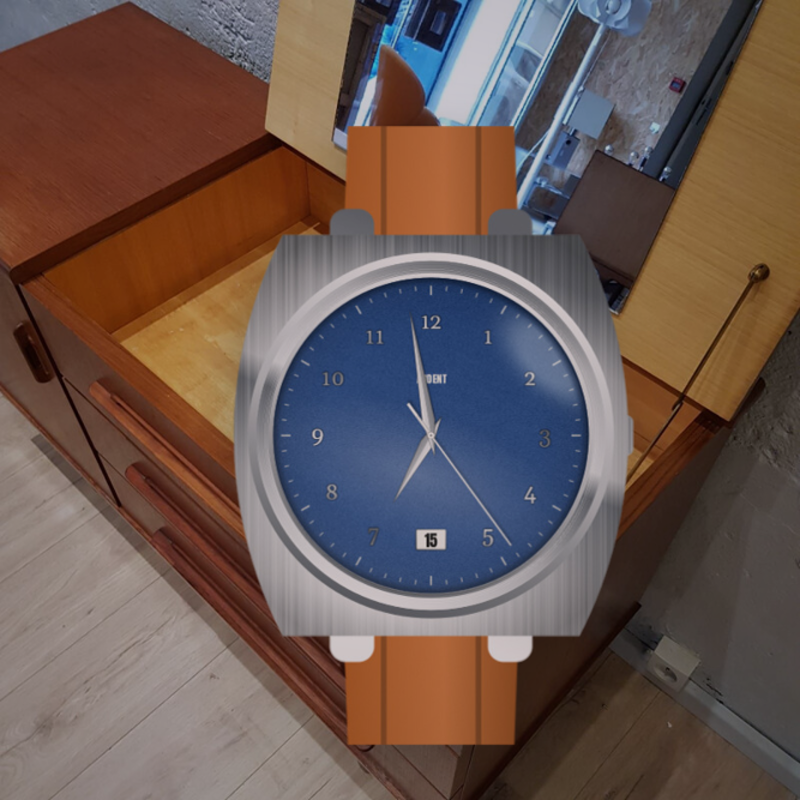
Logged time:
6h58m24s
